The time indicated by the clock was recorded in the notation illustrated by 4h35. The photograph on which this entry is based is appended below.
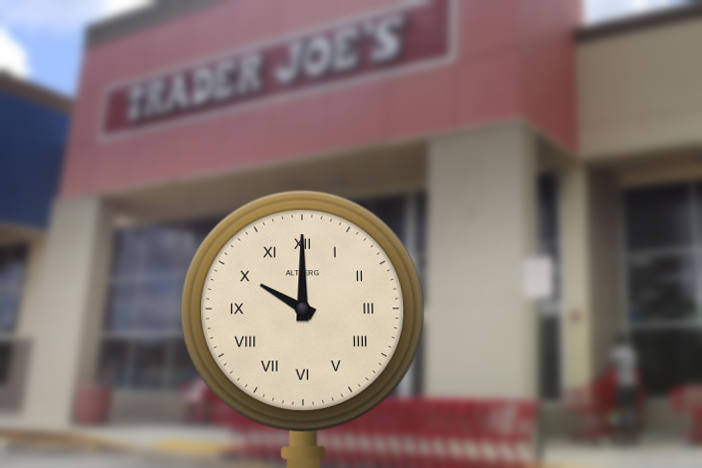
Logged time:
10h00
